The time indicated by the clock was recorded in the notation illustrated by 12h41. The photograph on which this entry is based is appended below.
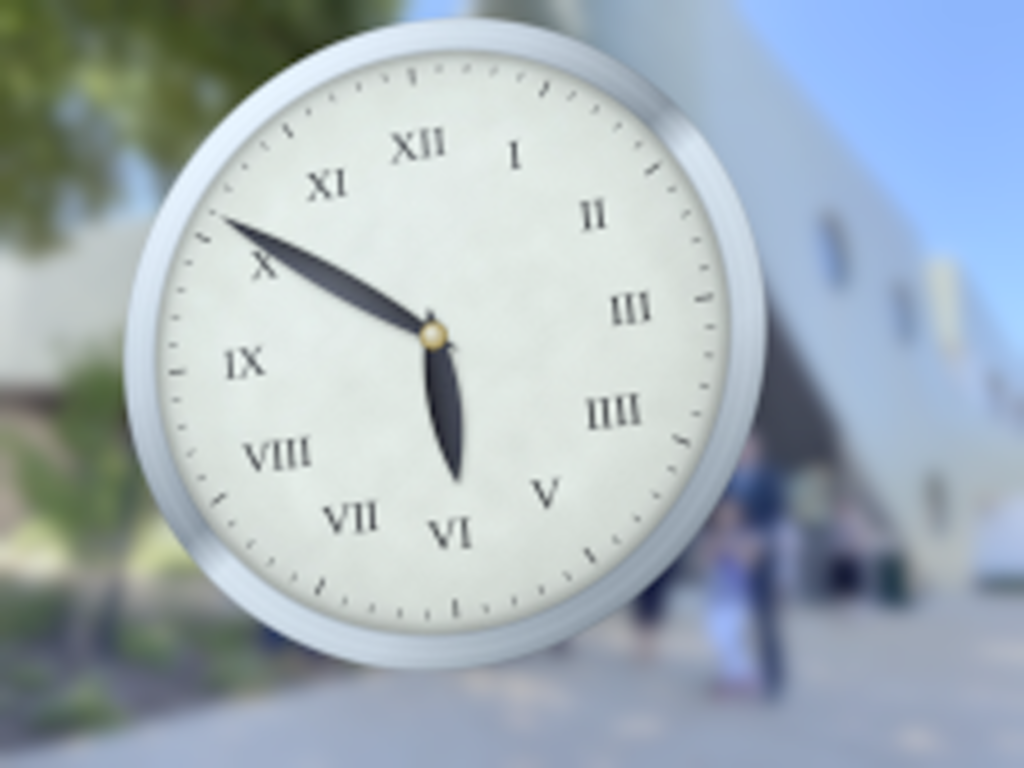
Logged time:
5h51
